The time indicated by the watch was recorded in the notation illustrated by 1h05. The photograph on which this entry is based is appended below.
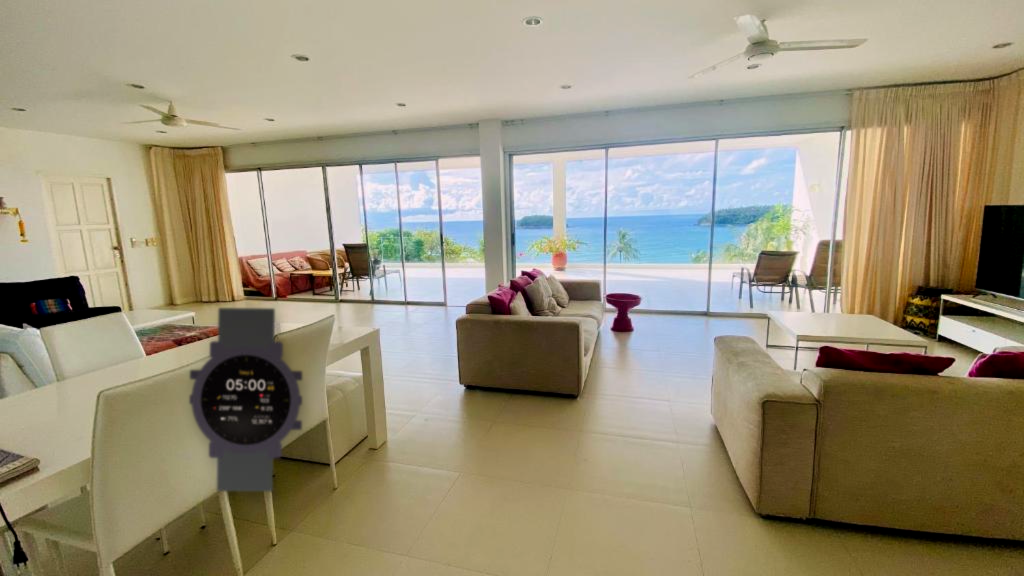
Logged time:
5h00
